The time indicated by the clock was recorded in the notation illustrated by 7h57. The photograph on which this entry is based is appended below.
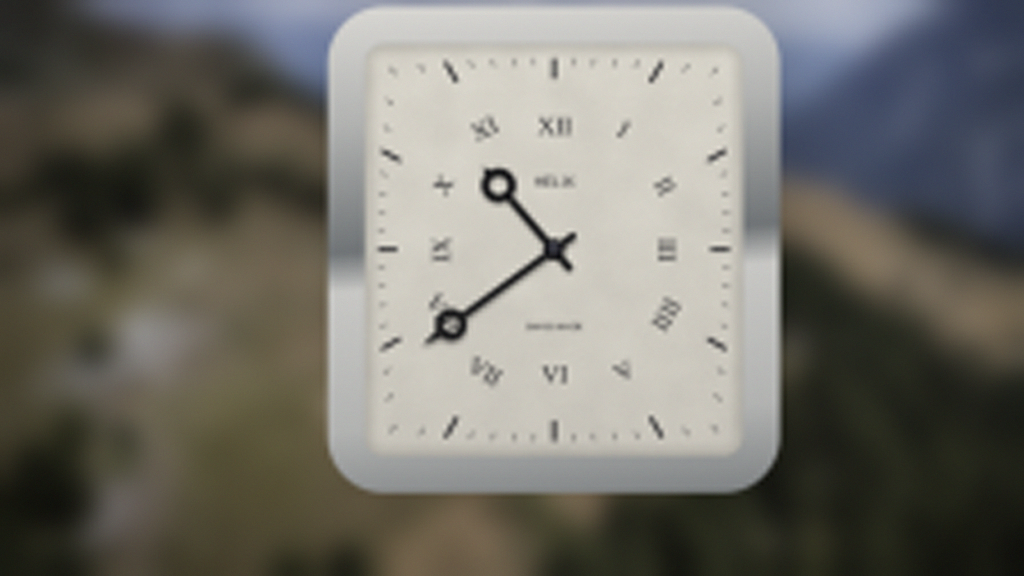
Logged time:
10h39
